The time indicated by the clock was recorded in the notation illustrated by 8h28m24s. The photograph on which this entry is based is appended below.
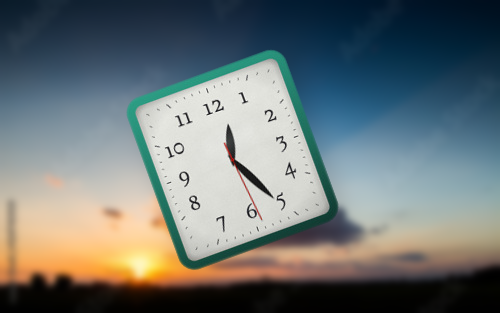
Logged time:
12h25m29s
